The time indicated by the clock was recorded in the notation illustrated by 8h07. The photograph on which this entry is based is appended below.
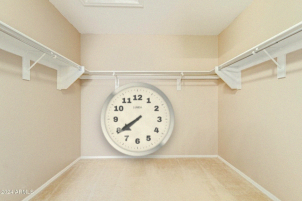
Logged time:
7h39
